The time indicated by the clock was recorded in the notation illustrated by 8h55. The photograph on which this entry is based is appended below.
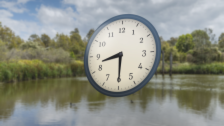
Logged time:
8h30
